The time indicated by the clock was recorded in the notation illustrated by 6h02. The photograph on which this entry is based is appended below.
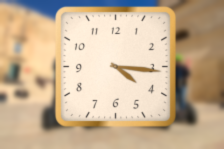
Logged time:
4h16
